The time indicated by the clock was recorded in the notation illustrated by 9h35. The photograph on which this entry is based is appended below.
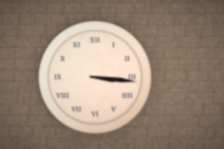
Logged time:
3h16
